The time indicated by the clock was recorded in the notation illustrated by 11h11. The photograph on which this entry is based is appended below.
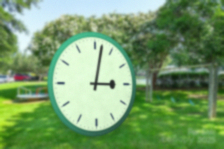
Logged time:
3h02
